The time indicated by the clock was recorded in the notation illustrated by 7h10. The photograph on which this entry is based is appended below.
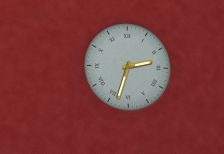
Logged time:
2h33
